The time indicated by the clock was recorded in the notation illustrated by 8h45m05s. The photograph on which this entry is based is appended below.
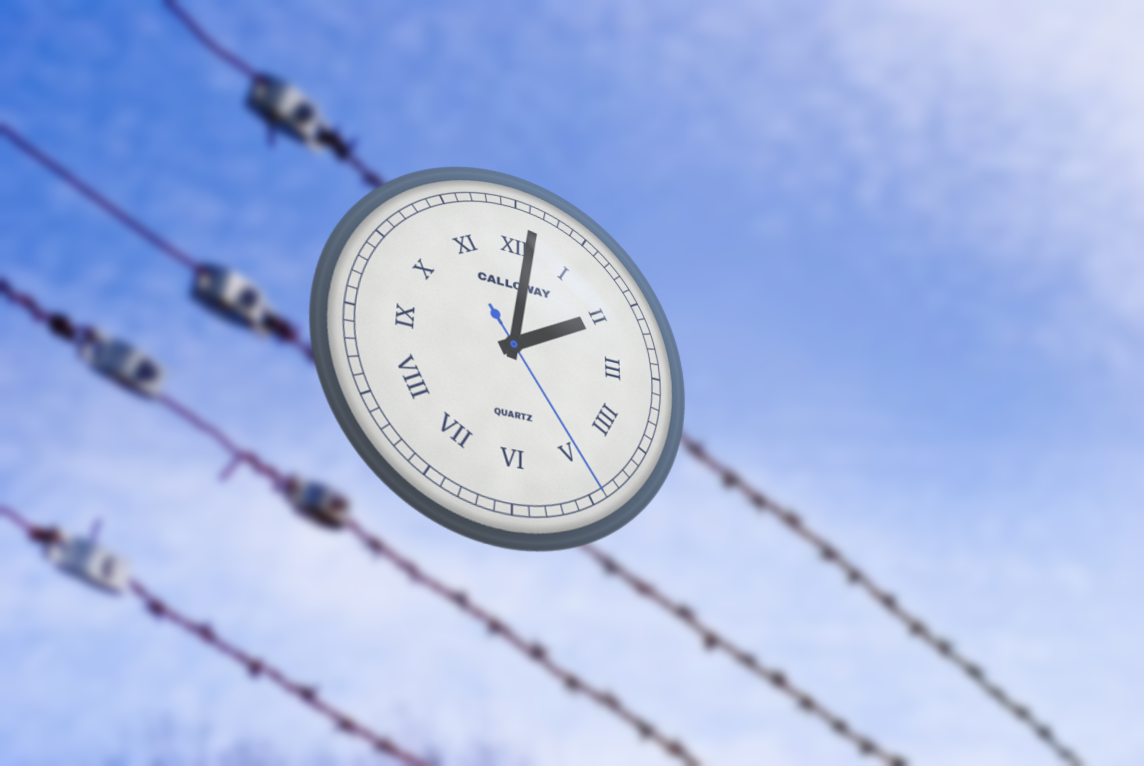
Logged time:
2h01m24s
